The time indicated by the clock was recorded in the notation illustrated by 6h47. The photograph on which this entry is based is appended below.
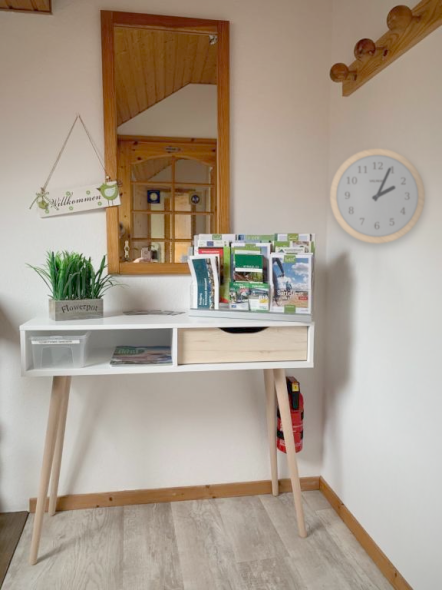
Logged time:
2h04
